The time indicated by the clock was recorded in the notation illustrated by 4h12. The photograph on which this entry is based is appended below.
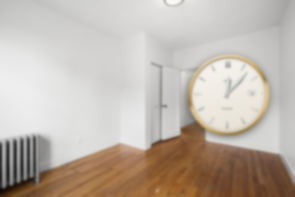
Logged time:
12h07
